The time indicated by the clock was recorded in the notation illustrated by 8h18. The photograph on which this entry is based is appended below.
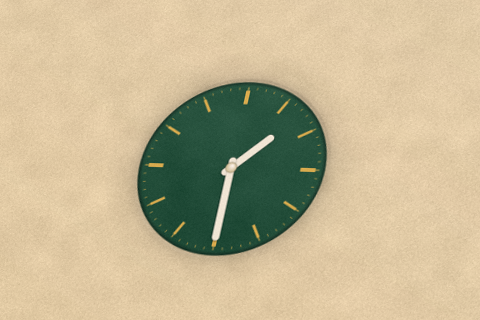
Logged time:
1h30
